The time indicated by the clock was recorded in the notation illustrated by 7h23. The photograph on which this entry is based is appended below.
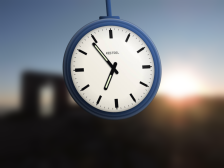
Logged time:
6h54
